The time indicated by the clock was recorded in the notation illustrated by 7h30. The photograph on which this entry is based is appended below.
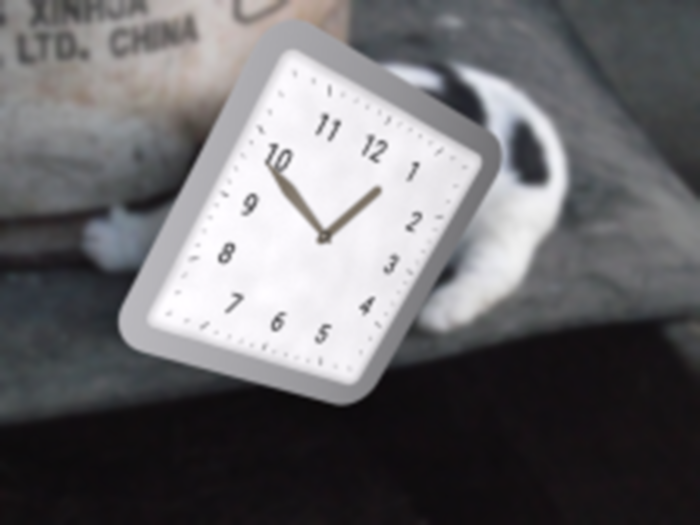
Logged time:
12h49
